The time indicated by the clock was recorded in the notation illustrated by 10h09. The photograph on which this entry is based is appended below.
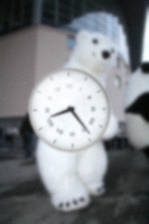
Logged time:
8h24
